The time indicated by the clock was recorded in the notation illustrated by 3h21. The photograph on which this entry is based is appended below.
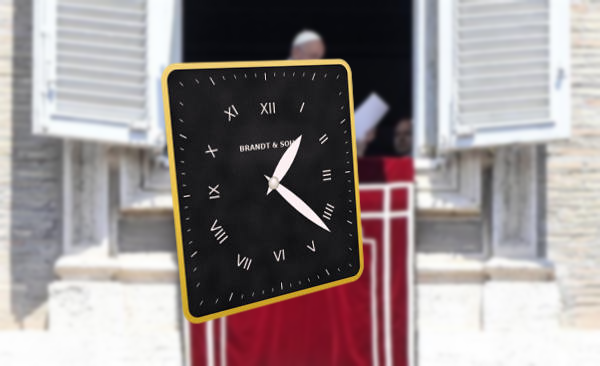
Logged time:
1h22
